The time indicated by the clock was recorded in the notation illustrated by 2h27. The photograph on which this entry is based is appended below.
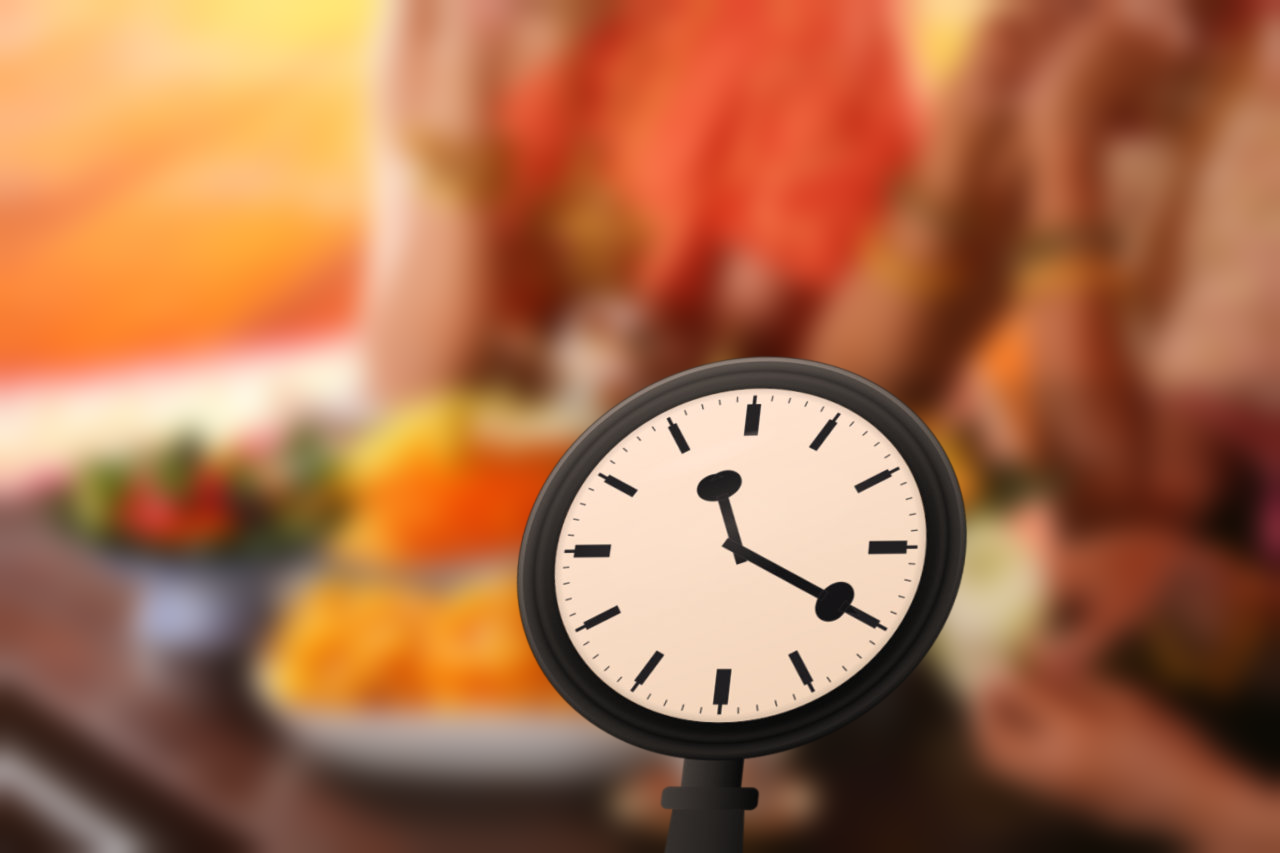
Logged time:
11h20
